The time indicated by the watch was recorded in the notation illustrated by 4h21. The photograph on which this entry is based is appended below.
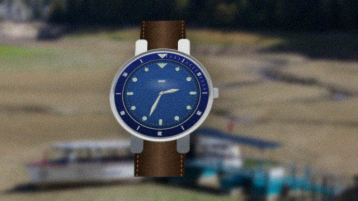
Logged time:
2h34
